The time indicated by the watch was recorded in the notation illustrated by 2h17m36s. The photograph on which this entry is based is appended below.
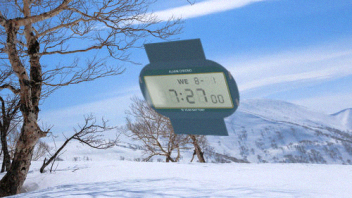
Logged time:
7h27m00s
